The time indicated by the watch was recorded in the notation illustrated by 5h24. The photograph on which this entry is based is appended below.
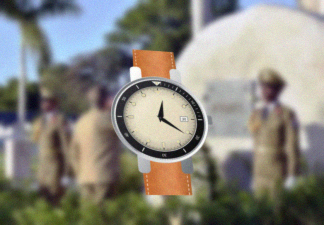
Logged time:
12h21
